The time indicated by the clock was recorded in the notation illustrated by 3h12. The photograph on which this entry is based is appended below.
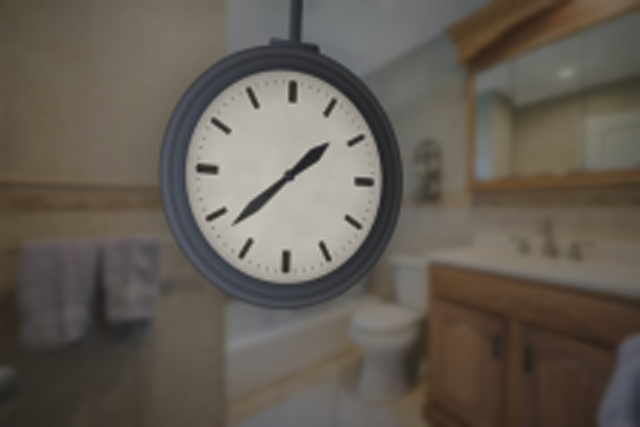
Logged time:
1h38
